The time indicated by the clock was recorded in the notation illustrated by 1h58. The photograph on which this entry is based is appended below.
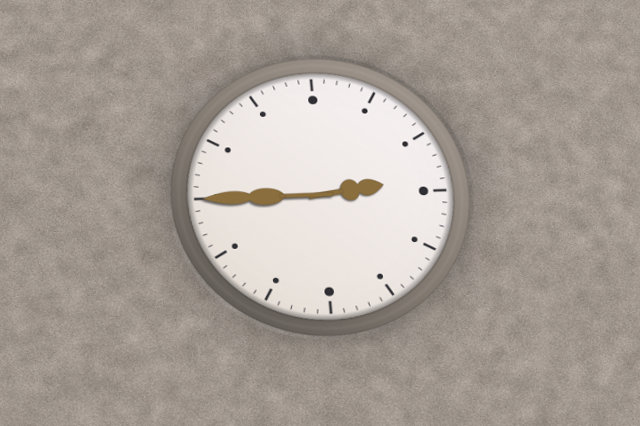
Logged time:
2h45
